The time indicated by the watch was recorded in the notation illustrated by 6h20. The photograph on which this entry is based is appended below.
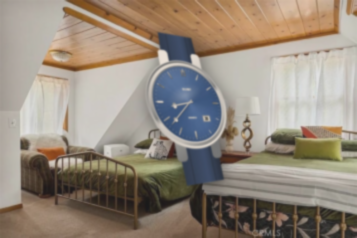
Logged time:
8h38
